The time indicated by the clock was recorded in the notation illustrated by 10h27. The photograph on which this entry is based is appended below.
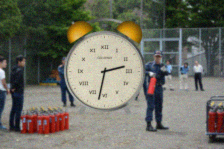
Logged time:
2h32
